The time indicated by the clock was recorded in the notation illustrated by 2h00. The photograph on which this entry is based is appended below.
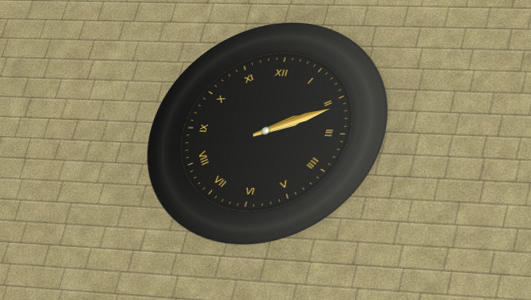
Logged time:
2h11
